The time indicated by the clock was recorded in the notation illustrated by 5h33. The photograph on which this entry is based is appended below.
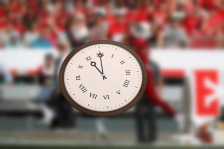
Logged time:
11h00
